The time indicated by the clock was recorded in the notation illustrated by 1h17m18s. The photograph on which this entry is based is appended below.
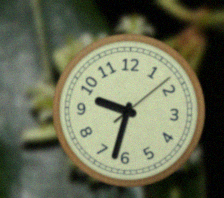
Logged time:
9h32m08s
